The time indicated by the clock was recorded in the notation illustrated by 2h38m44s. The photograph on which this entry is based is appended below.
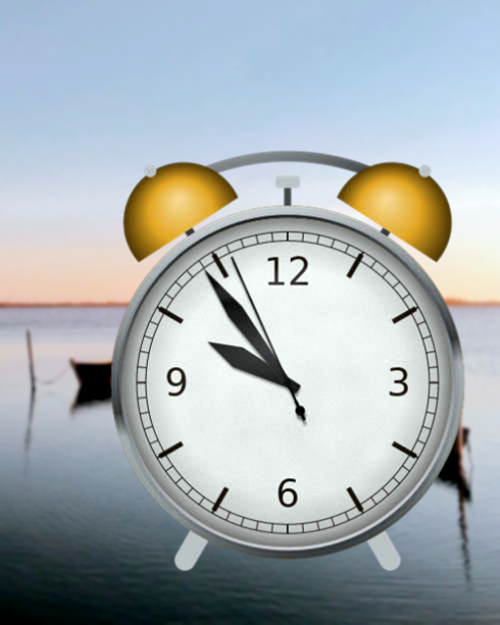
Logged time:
9h53m56s
